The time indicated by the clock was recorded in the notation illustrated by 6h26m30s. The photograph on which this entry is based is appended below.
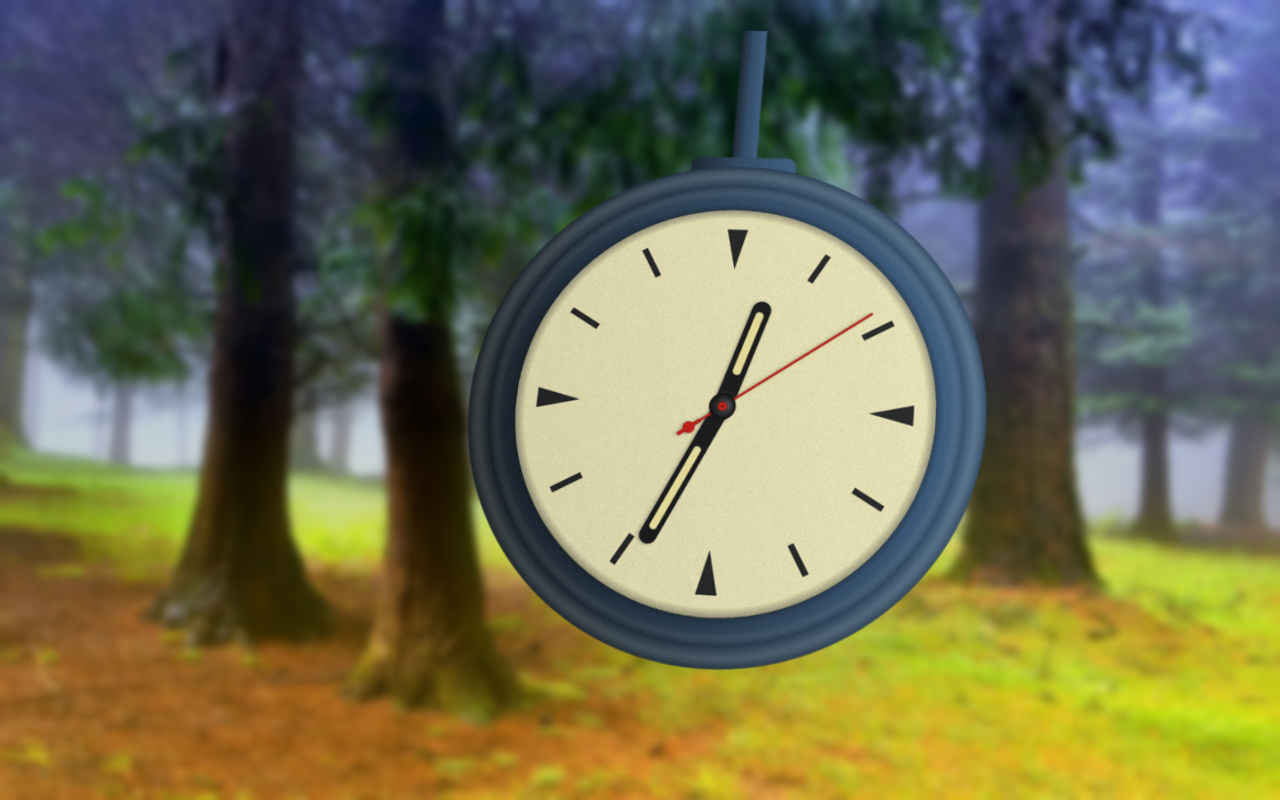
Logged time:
12h34m09s
